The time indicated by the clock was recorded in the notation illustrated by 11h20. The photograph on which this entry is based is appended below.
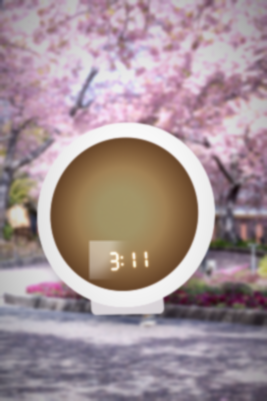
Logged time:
3h11
